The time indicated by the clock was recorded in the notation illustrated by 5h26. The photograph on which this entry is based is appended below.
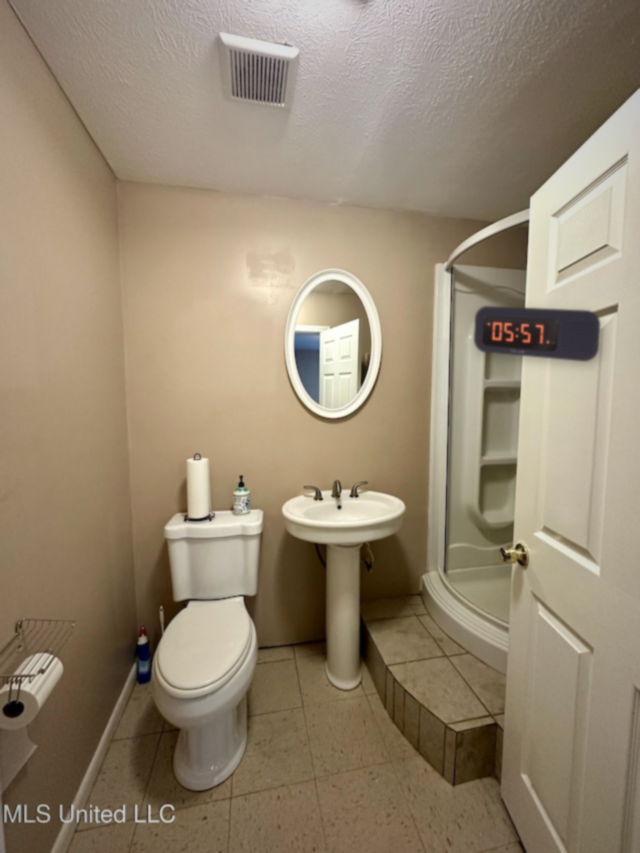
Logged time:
5h57
